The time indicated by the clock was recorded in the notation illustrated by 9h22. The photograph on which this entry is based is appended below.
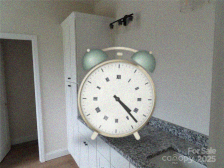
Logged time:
4h23
